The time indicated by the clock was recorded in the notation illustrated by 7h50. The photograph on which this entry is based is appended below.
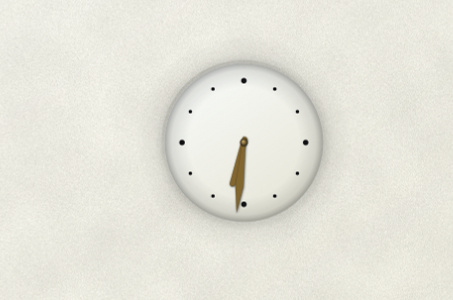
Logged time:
6h31
